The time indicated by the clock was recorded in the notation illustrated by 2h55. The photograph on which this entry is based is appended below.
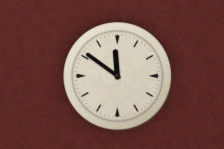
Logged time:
11h51
